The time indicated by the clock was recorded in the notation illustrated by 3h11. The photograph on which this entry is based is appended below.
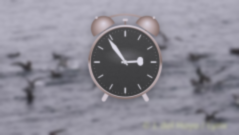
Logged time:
2h54
